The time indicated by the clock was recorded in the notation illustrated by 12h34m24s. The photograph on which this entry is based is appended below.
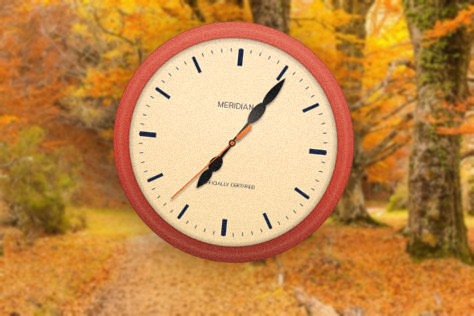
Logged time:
7h05m37s
